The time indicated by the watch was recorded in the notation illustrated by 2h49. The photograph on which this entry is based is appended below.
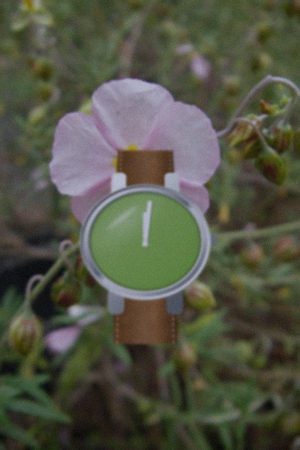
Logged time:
12h01
